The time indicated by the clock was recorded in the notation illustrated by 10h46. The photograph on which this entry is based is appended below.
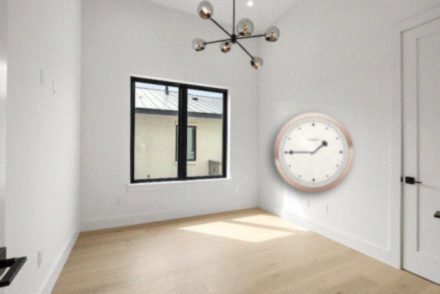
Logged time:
1h45
